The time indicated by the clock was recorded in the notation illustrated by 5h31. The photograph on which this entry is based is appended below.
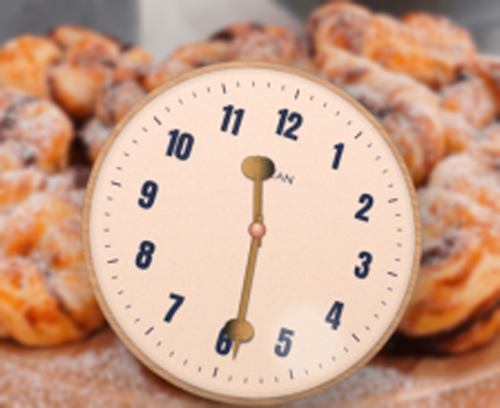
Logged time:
11h29
